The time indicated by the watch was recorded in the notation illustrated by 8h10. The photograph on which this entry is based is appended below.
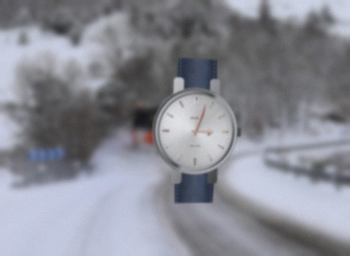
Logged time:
3h03
